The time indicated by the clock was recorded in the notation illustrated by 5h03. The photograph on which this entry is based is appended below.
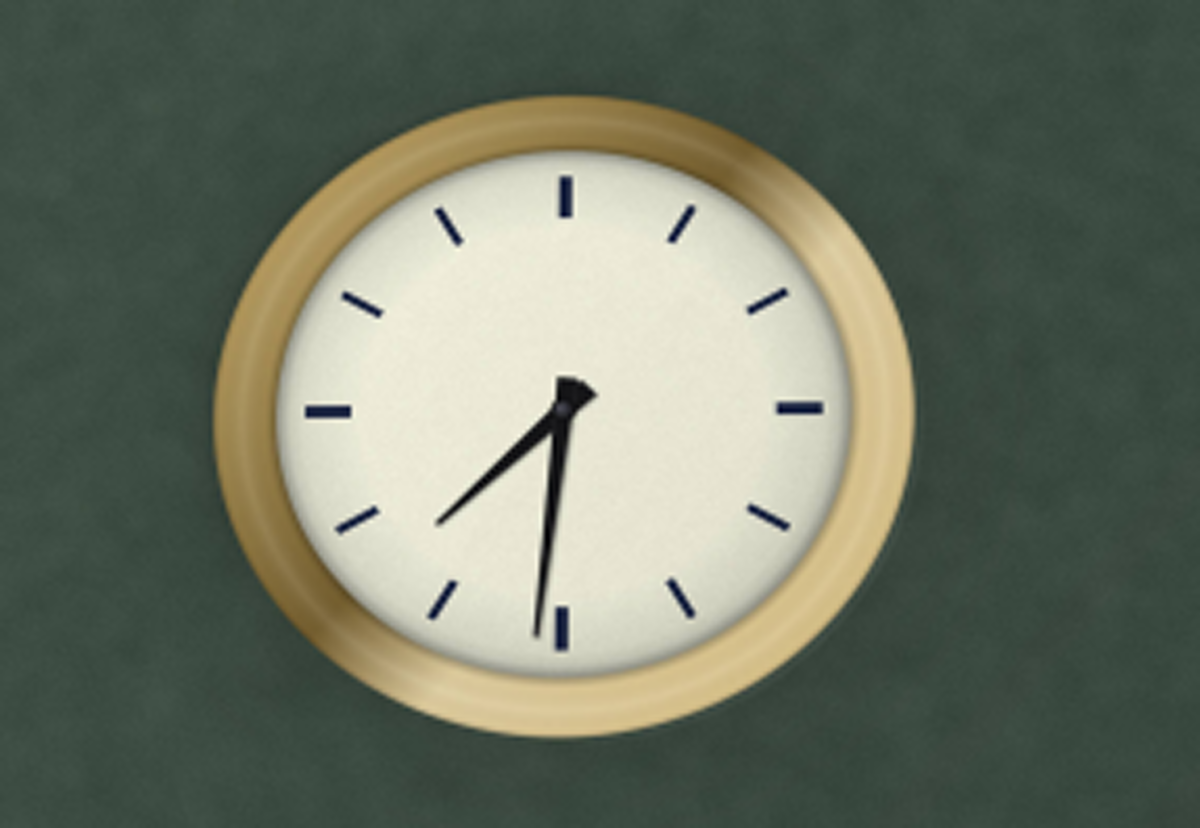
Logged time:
7h31
